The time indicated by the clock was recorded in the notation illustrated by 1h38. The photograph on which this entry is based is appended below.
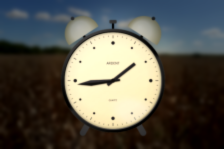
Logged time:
1h44
